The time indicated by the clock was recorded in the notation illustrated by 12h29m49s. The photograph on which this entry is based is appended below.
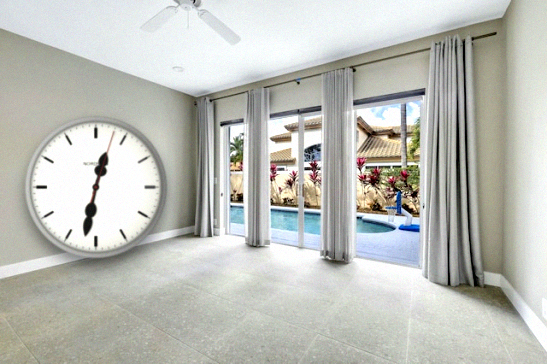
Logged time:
12h32m03s
